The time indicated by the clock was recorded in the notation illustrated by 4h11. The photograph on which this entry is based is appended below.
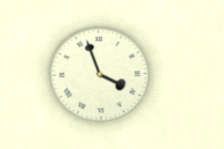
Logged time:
3h57
